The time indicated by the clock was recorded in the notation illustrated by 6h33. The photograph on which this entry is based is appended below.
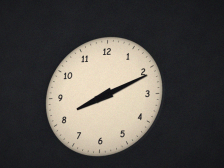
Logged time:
8h11
